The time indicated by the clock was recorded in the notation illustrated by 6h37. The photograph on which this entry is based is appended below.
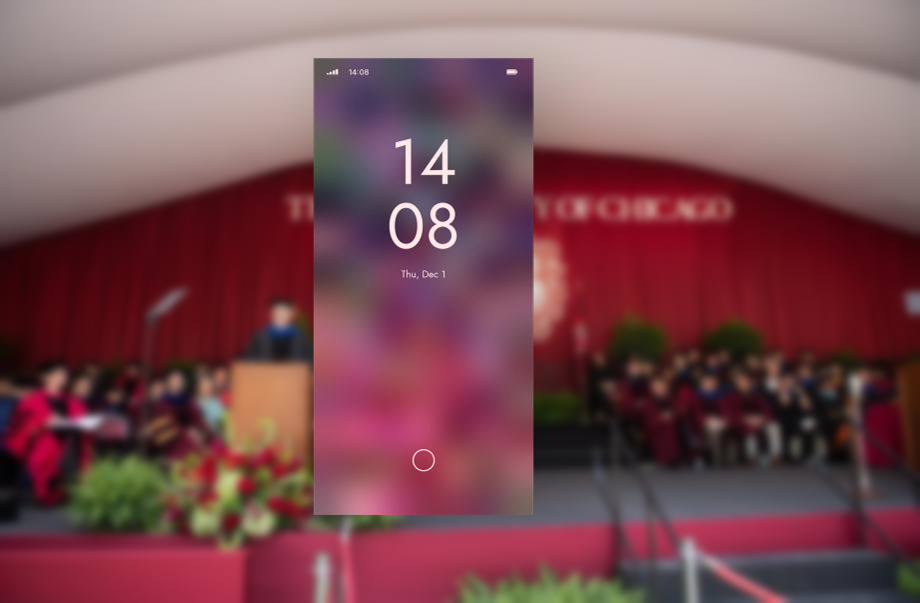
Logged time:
14h08
